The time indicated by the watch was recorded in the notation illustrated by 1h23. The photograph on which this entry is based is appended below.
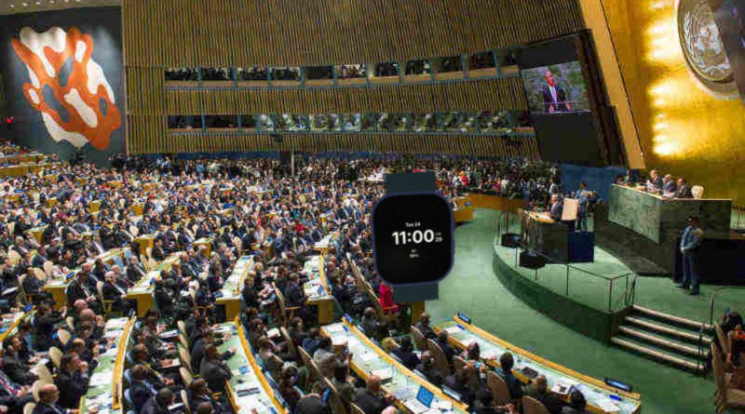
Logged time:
11h00
